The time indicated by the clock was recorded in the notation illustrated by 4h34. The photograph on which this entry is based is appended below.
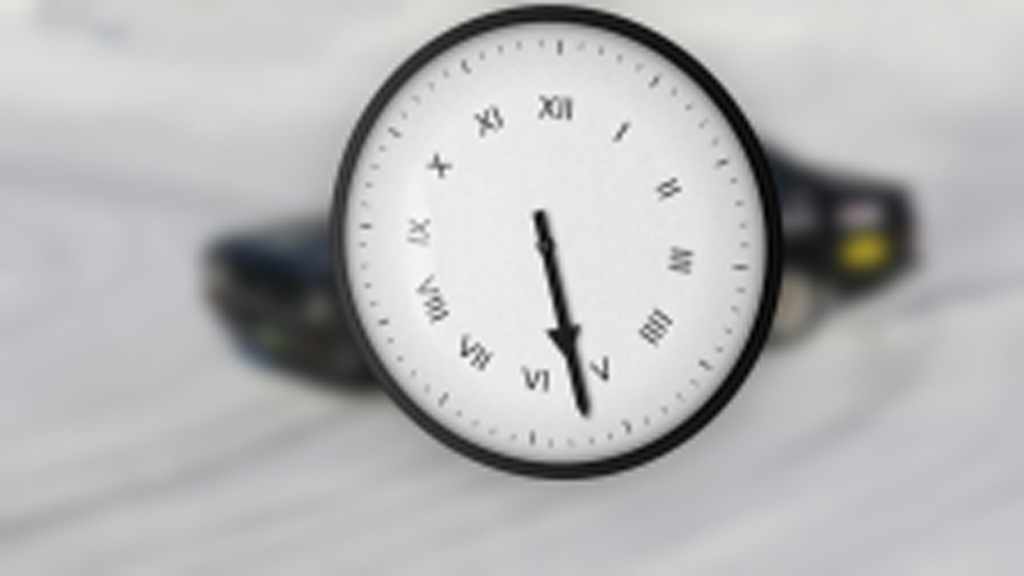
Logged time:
5h27
